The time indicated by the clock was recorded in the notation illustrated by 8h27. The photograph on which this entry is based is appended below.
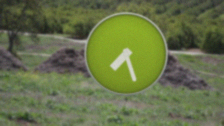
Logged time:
7h27
